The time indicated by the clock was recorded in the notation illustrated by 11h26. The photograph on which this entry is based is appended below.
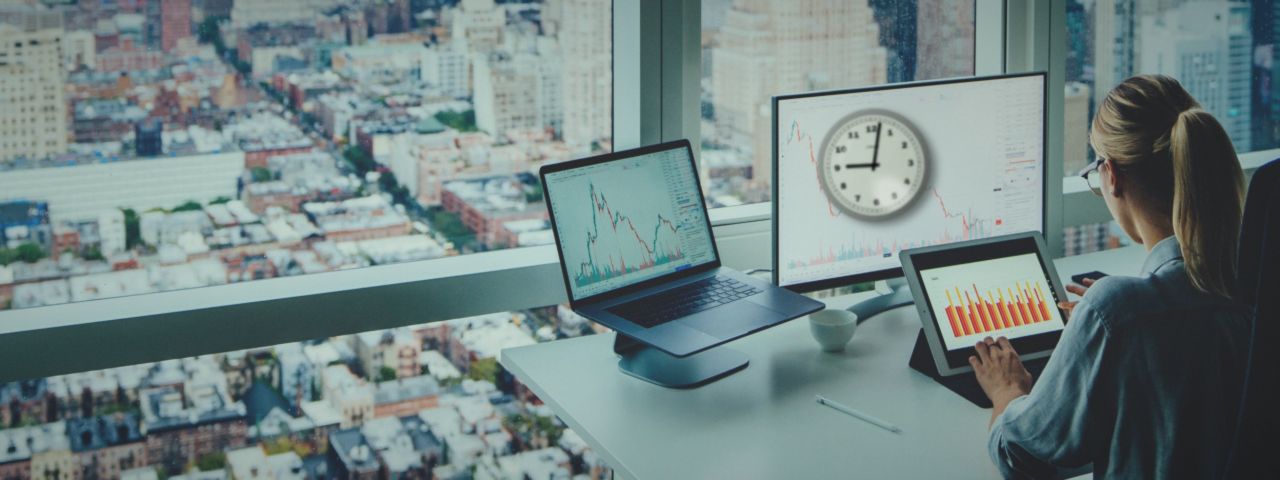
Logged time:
9h02
